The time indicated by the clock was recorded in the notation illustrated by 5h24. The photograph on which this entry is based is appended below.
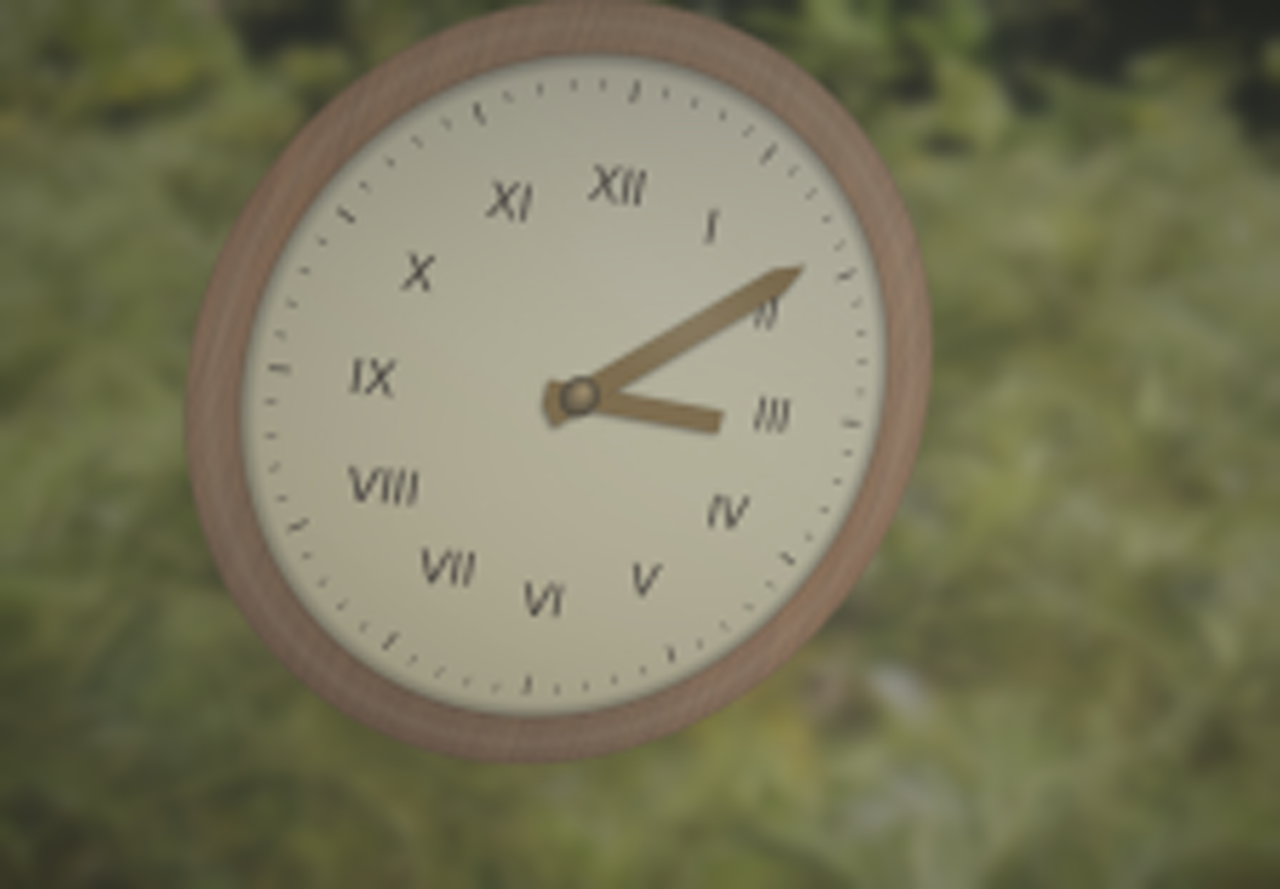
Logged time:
3h09
